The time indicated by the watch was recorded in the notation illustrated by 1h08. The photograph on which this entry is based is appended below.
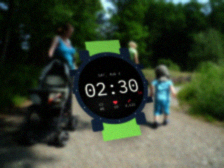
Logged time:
2h30
